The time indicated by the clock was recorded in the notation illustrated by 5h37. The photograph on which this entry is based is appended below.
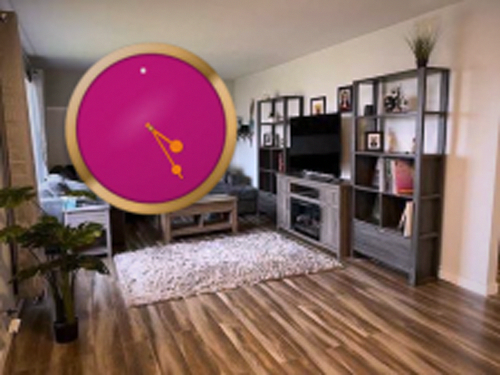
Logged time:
4h26
